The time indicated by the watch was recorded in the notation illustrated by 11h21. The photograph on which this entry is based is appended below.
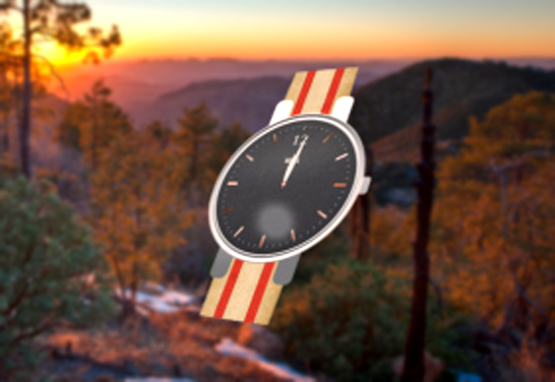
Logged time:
12h01
